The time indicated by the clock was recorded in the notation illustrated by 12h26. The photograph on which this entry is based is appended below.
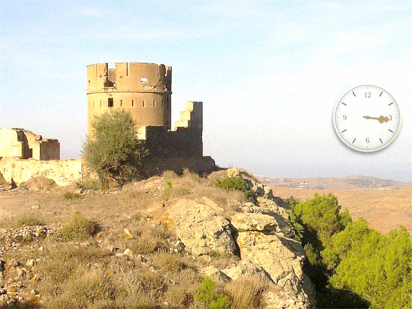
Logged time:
3h16
